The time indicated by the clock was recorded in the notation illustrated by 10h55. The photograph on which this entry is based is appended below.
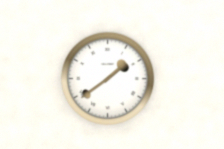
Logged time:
1h39
